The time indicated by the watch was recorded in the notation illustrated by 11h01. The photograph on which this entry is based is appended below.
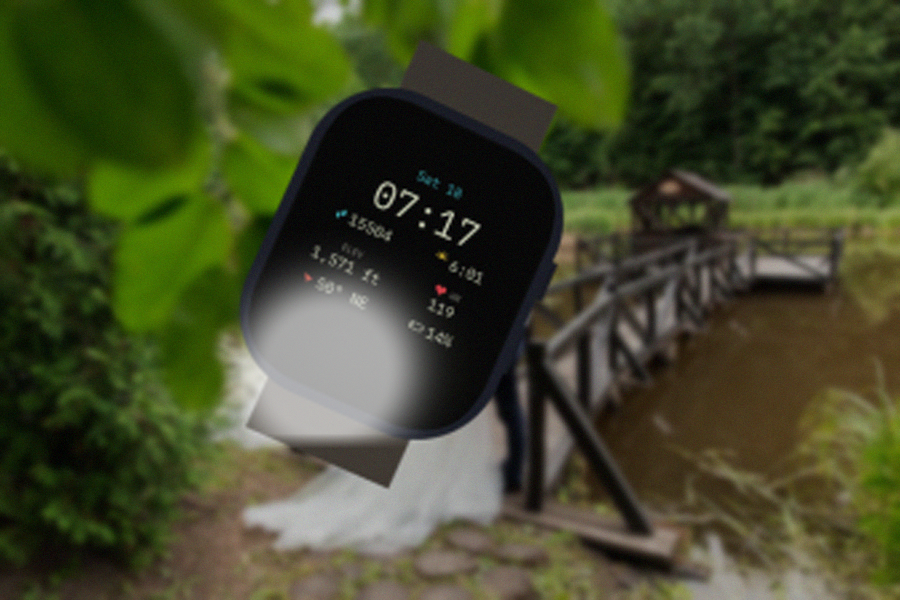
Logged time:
7h17
